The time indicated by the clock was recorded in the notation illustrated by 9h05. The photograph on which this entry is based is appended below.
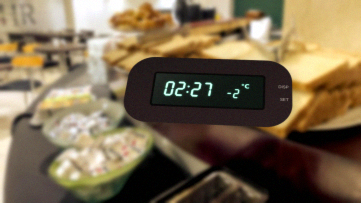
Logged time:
2h27
